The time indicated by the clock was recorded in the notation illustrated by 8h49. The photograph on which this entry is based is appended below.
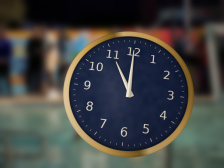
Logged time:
11h00
